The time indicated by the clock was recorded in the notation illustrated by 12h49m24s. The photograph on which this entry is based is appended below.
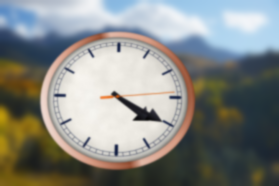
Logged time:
4h20m14s
